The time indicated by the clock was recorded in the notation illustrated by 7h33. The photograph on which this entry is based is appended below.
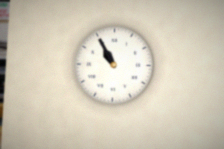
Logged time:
10h55
